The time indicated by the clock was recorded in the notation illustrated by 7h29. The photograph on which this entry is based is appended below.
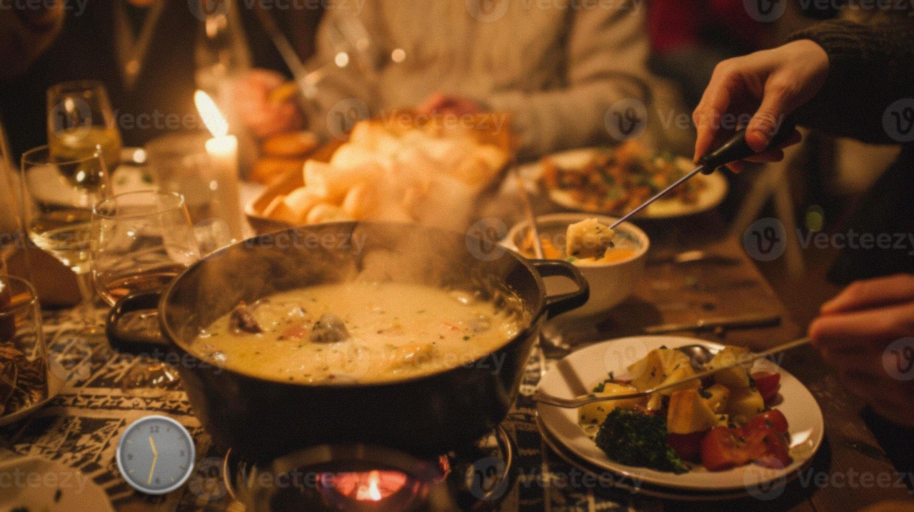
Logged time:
11h33
